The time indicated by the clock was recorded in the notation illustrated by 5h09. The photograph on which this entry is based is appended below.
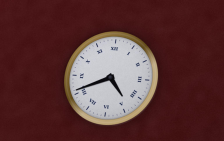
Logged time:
4h41
